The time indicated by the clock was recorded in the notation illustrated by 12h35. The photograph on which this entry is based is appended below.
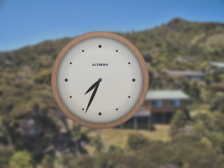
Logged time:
7h34
